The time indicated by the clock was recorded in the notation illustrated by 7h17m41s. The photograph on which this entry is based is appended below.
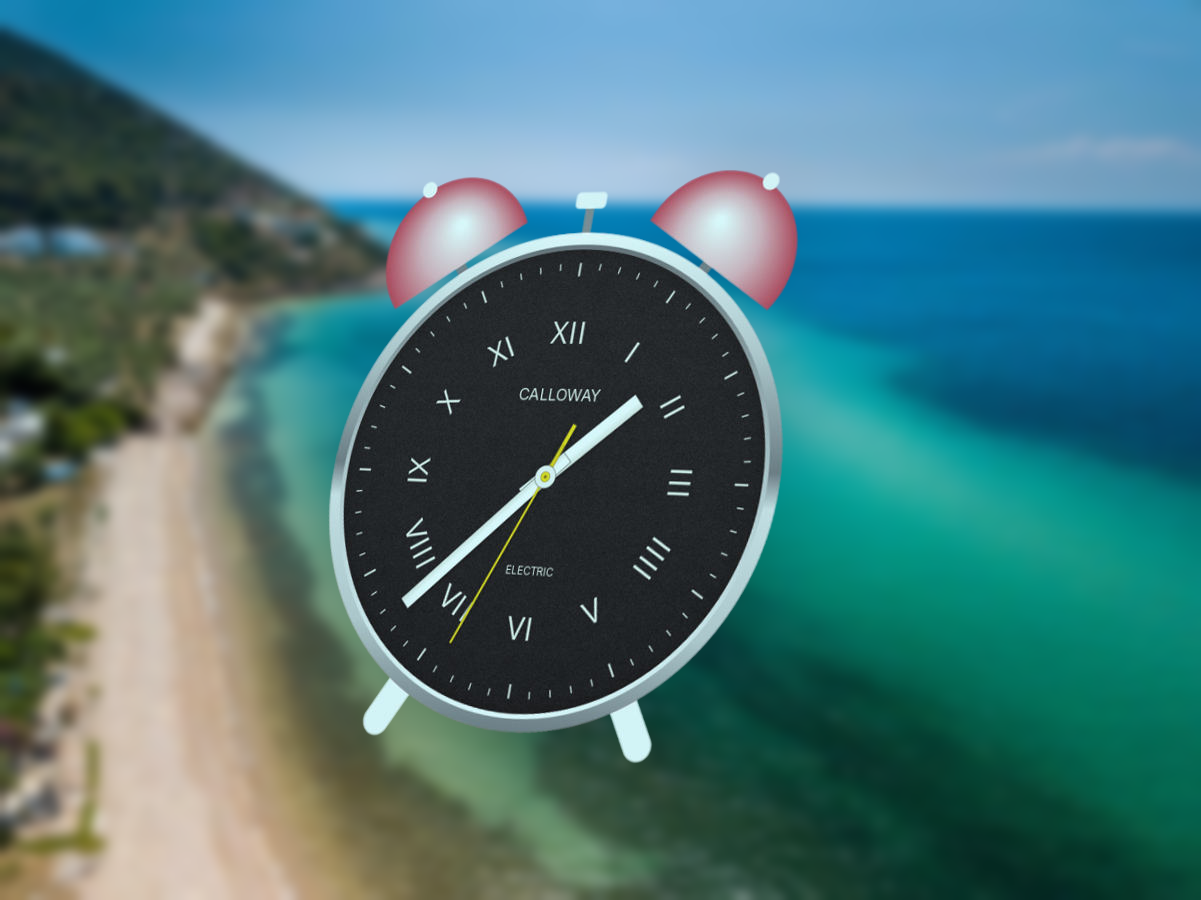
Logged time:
1h37m34s
